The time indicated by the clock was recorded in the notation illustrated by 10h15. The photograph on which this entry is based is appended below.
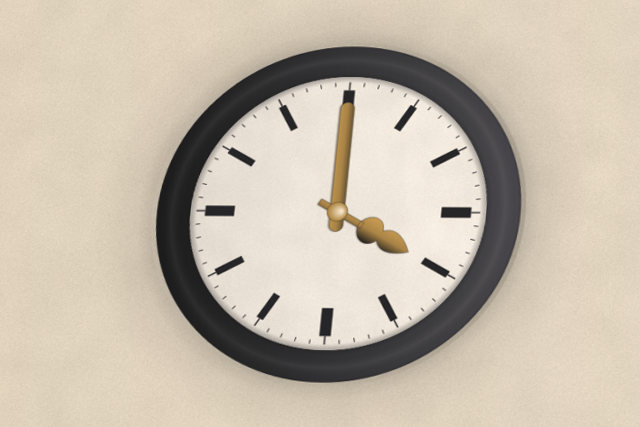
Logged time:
4h00
